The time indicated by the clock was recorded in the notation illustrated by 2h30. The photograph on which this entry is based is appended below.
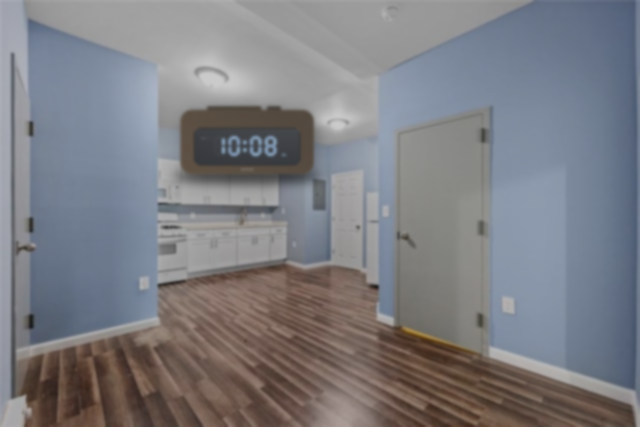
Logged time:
10h08
